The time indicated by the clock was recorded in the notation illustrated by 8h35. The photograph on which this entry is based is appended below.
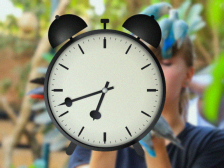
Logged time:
6h42
